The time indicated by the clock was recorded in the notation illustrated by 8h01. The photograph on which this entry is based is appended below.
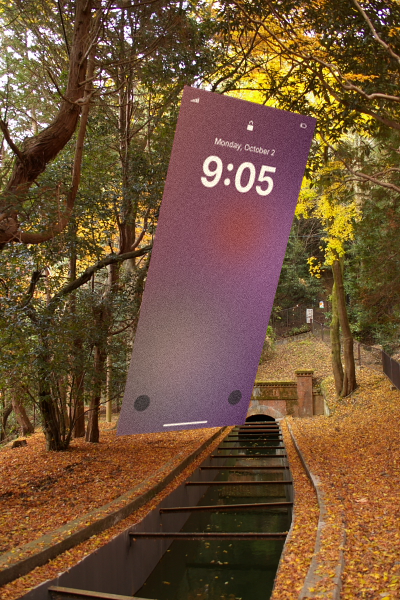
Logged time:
9h05
